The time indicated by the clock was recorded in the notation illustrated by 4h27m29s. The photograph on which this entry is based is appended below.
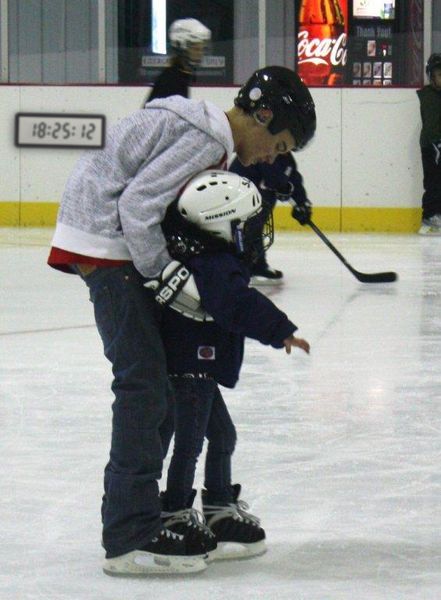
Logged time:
18h25m12s
